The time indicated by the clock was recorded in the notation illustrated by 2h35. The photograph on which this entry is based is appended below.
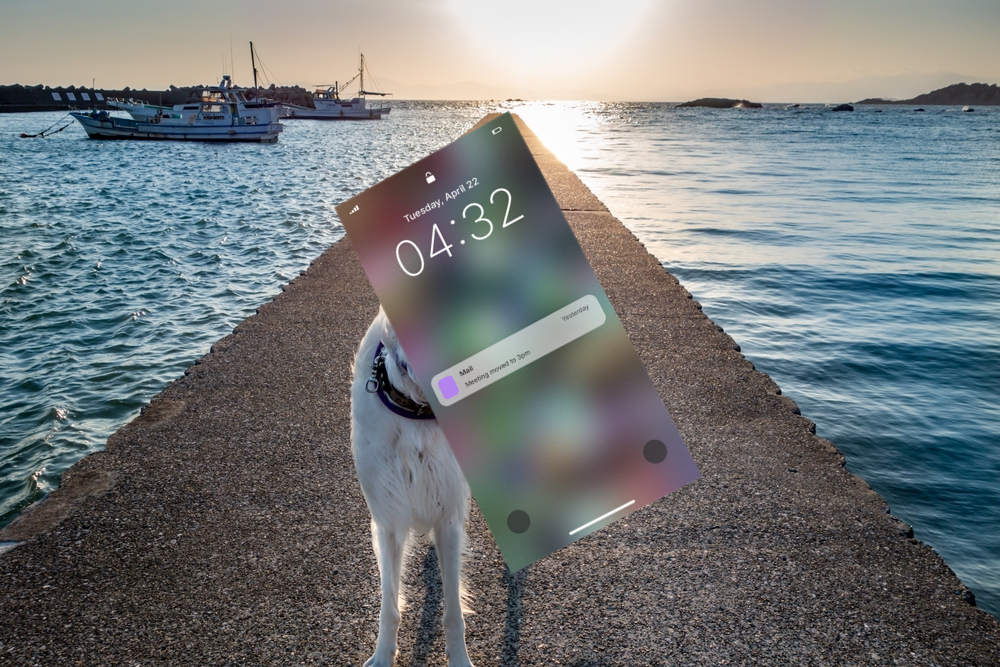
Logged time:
4h32
